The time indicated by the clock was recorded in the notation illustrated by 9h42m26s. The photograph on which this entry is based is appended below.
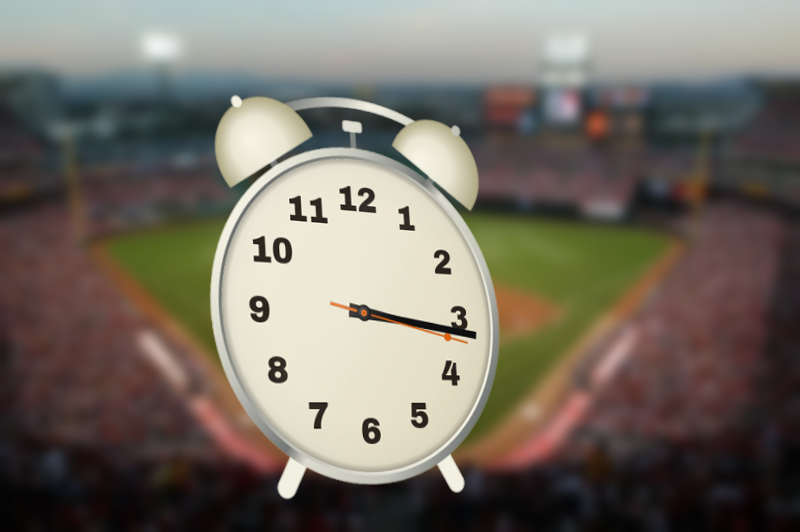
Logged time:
3h16m17s
